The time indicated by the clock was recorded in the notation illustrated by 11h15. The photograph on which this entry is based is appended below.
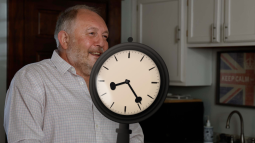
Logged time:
8h24
